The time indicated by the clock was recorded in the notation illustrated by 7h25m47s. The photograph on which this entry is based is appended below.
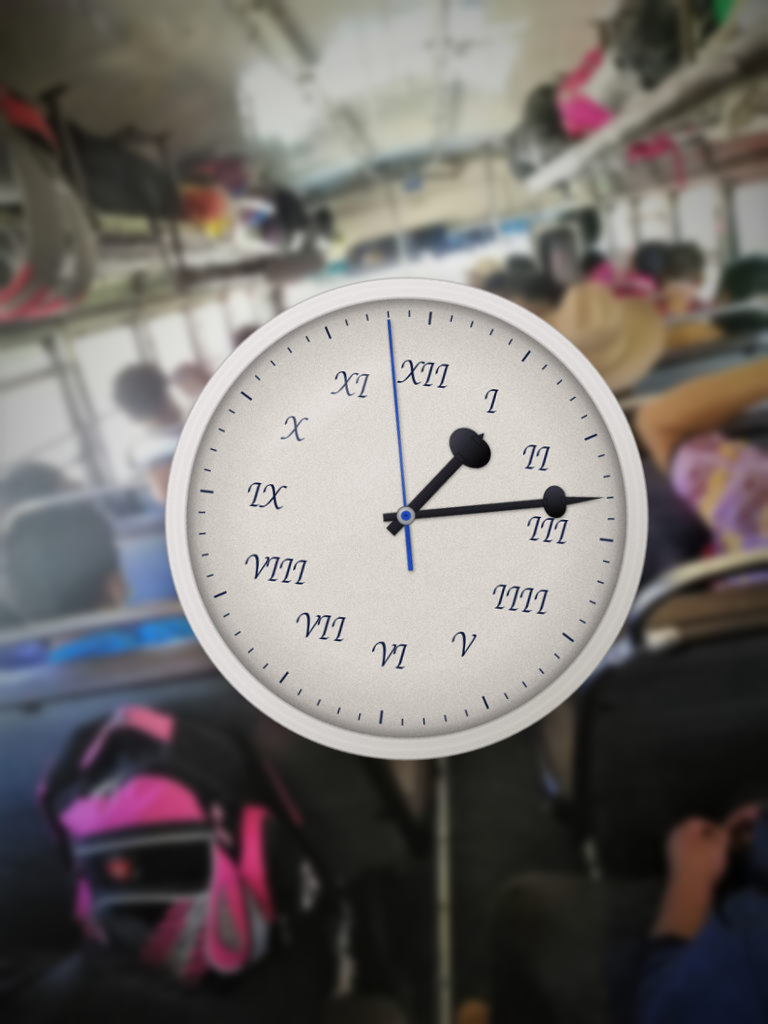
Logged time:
1h12m58s
